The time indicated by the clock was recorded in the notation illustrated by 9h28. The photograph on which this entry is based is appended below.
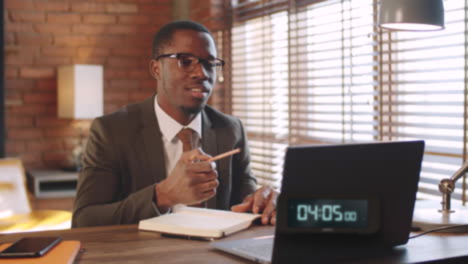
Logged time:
4h05
